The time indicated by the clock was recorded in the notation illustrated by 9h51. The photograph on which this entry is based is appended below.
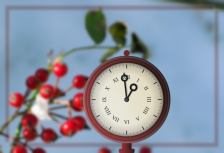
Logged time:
12h59
